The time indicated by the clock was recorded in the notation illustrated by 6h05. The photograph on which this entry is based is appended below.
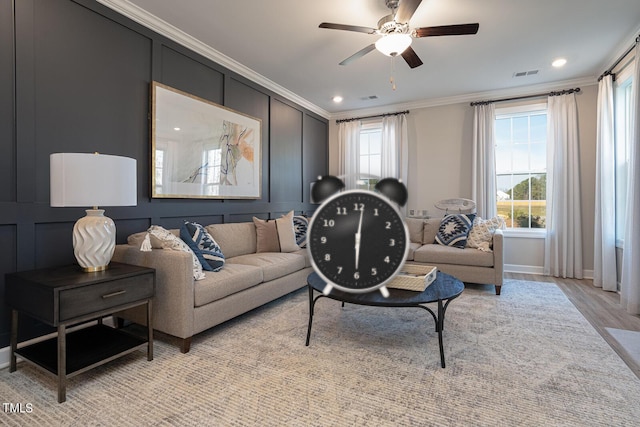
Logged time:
6h01
